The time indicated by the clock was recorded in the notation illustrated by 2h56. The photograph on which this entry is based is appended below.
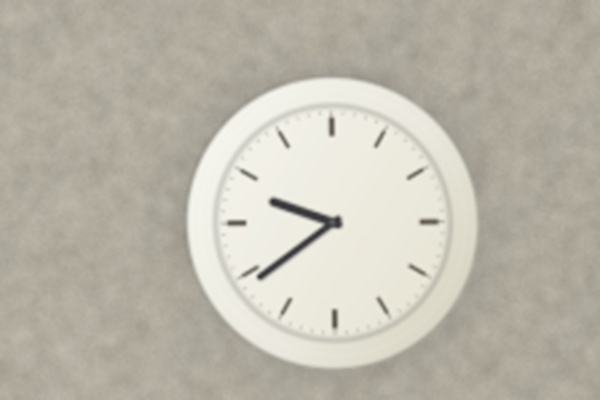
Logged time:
9h39
